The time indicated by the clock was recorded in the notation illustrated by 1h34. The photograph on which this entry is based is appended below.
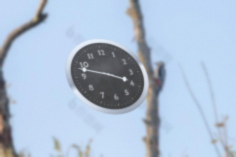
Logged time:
3h48
